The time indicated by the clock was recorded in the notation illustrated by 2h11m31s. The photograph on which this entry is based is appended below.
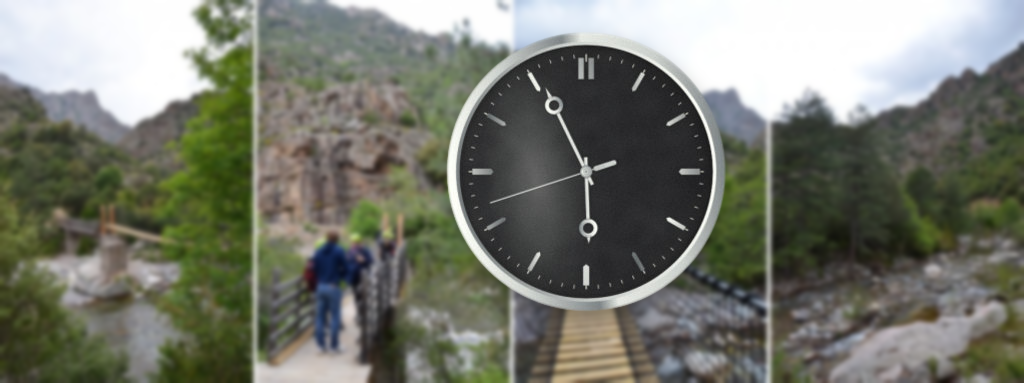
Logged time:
5h55m42s
